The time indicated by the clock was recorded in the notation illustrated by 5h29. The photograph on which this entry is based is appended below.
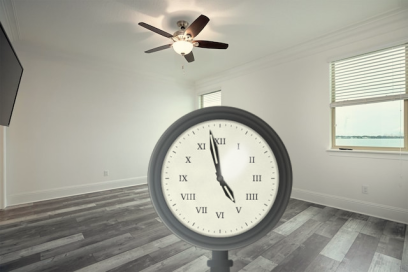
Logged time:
4h58
